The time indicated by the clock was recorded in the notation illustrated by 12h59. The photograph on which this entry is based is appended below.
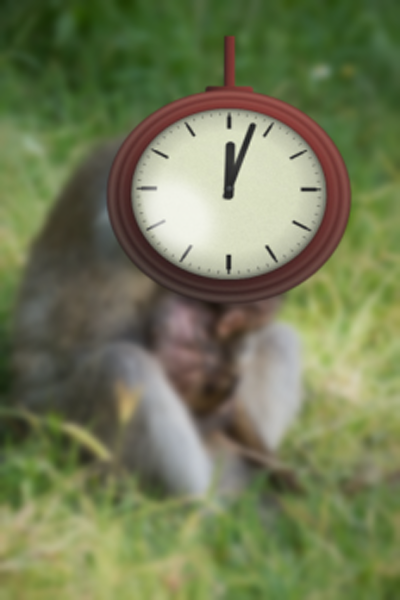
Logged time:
12h03
